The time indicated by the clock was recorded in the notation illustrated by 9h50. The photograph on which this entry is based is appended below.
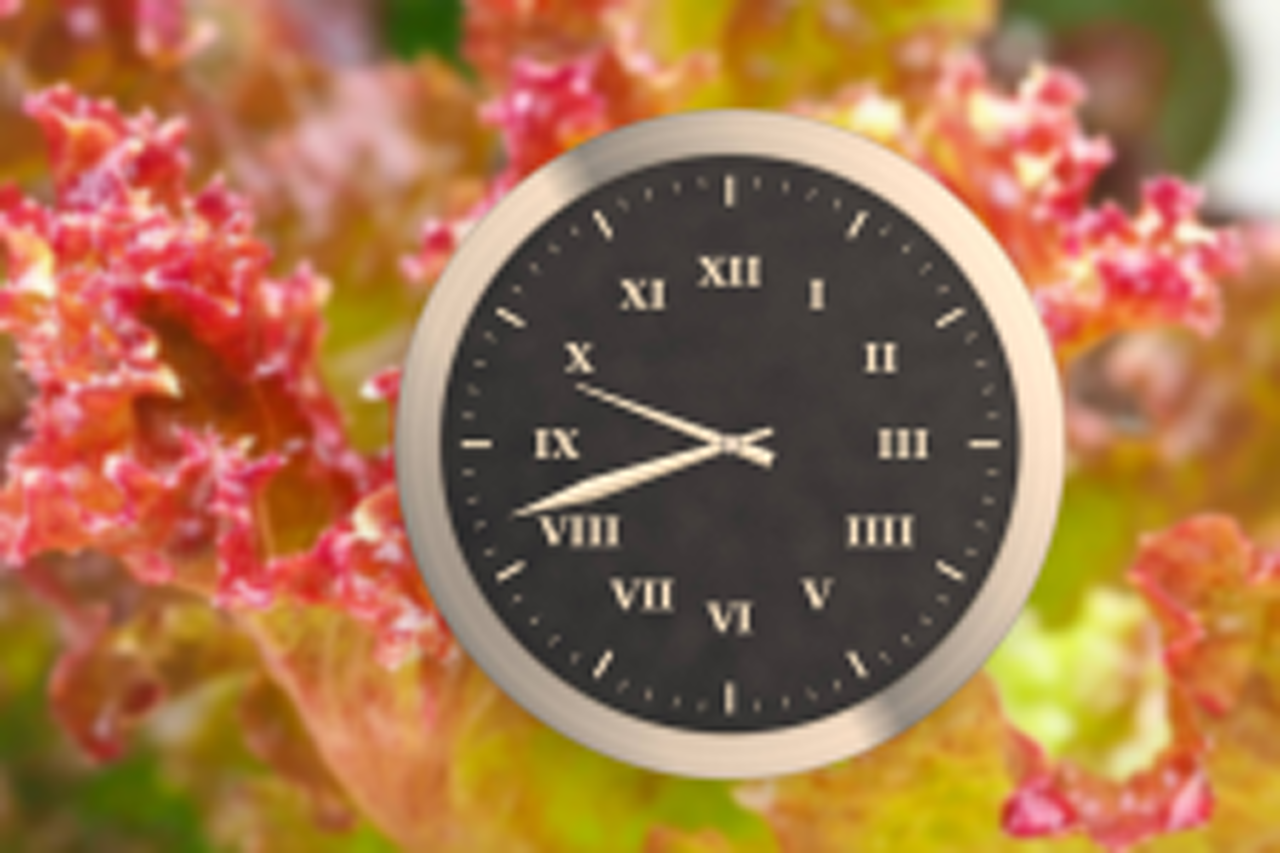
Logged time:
9h42
